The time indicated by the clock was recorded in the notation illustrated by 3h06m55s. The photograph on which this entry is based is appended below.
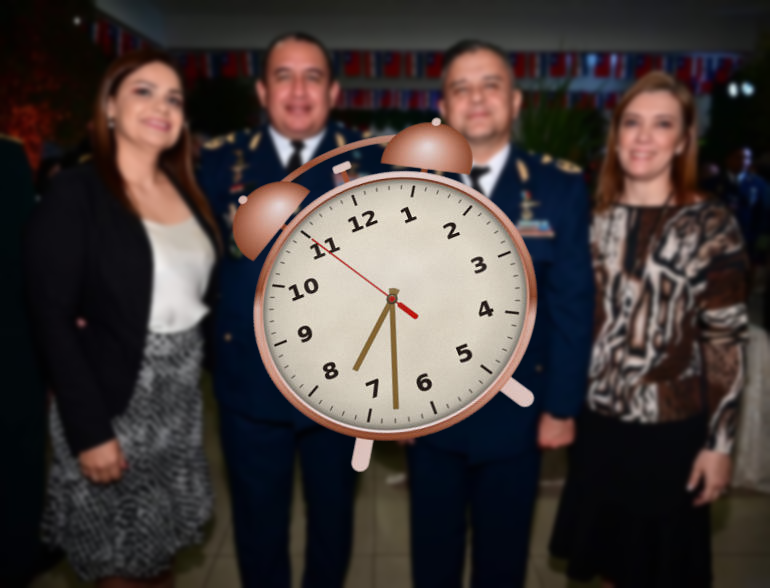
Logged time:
7h32m55s
